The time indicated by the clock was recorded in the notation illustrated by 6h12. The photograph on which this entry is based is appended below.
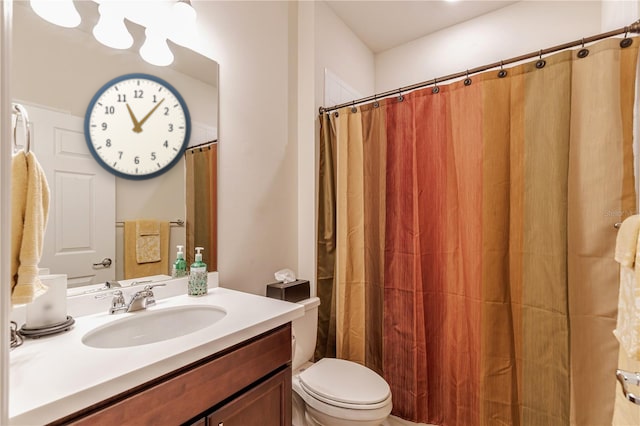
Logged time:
11h07
